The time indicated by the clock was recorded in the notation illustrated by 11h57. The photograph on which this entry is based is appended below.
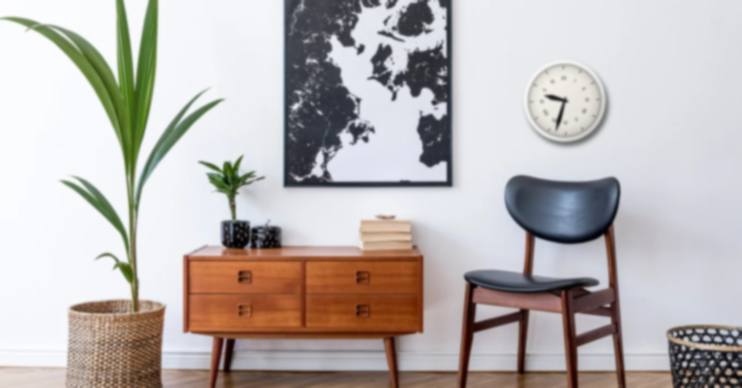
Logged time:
9h33
